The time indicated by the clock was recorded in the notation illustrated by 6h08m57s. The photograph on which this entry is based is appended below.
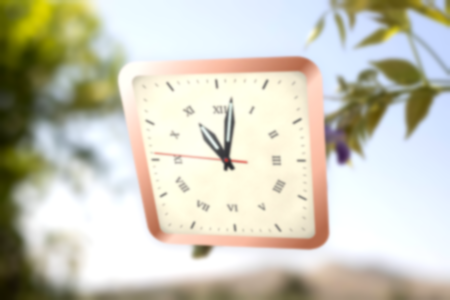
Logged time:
11h01m46s
